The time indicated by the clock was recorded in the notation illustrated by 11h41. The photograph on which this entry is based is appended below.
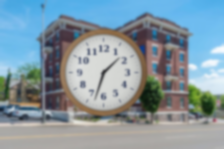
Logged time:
1h33
